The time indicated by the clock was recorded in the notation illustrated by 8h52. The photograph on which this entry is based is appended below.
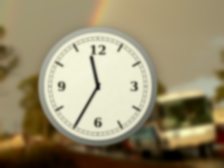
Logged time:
11h35
